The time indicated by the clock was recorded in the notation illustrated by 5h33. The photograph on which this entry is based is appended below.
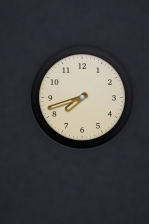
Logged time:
7h42
